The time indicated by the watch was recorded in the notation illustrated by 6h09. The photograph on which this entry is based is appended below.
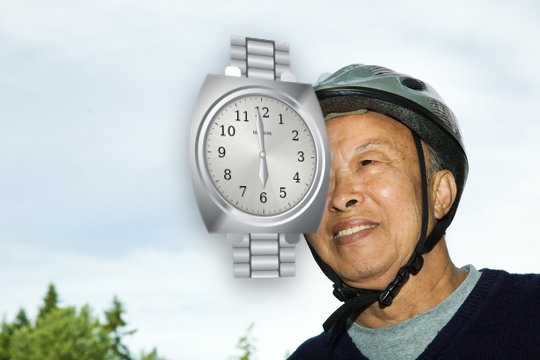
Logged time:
5h59
